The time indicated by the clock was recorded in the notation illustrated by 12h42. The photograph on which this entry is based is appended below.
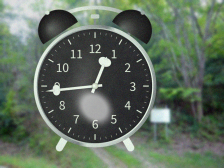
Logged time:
12h44
